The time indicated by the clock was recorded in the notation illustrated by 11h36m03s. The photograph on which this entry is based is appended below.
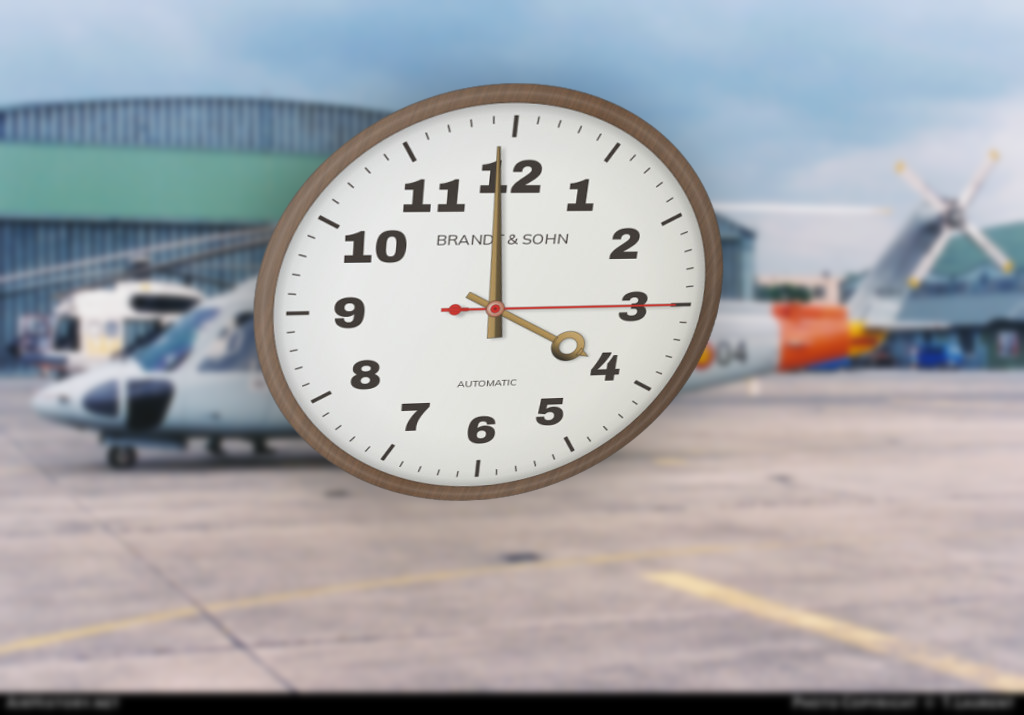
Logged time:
3h59m15s
